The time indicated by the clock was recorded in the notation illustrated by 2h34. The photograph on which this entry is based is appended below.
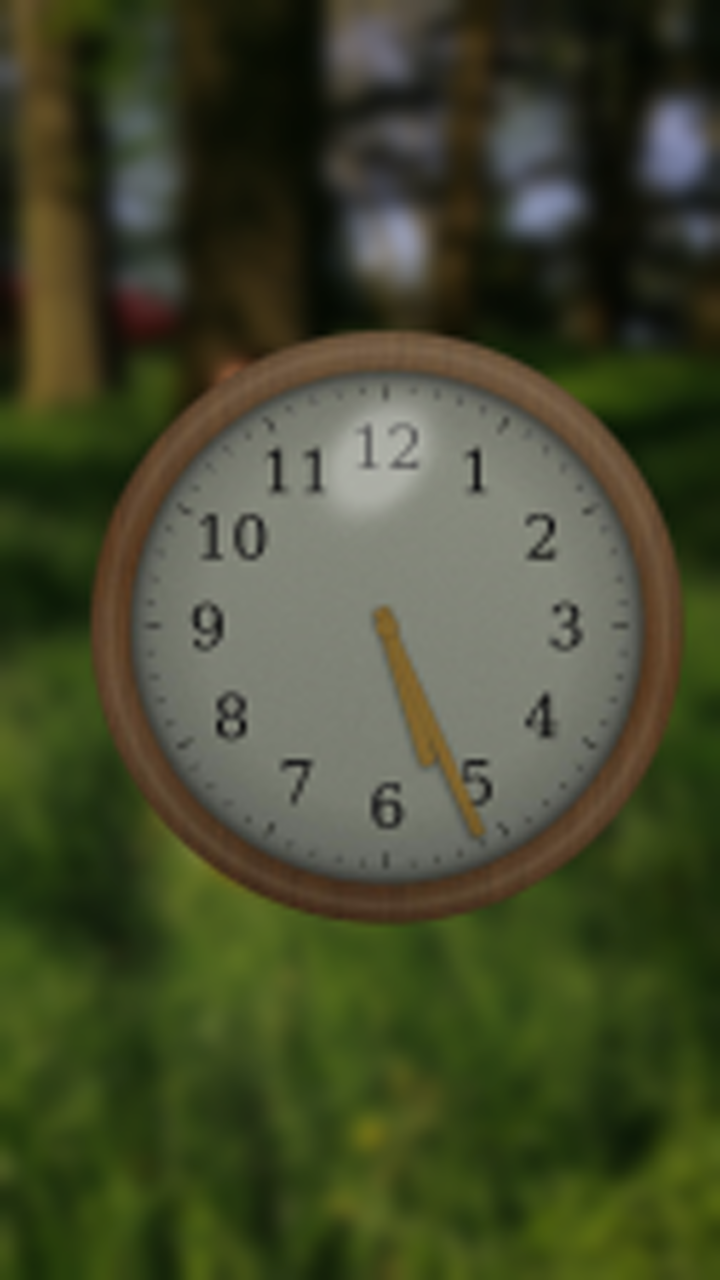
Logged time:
5h26
